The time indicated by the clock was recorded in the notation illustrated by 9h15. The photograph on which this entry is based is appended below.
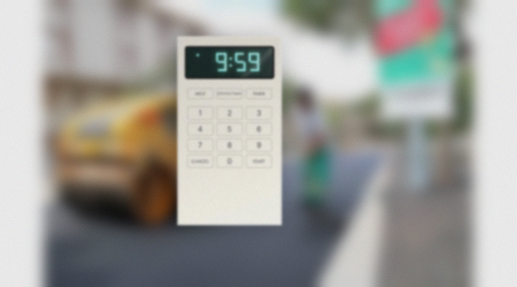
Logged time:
9h59
